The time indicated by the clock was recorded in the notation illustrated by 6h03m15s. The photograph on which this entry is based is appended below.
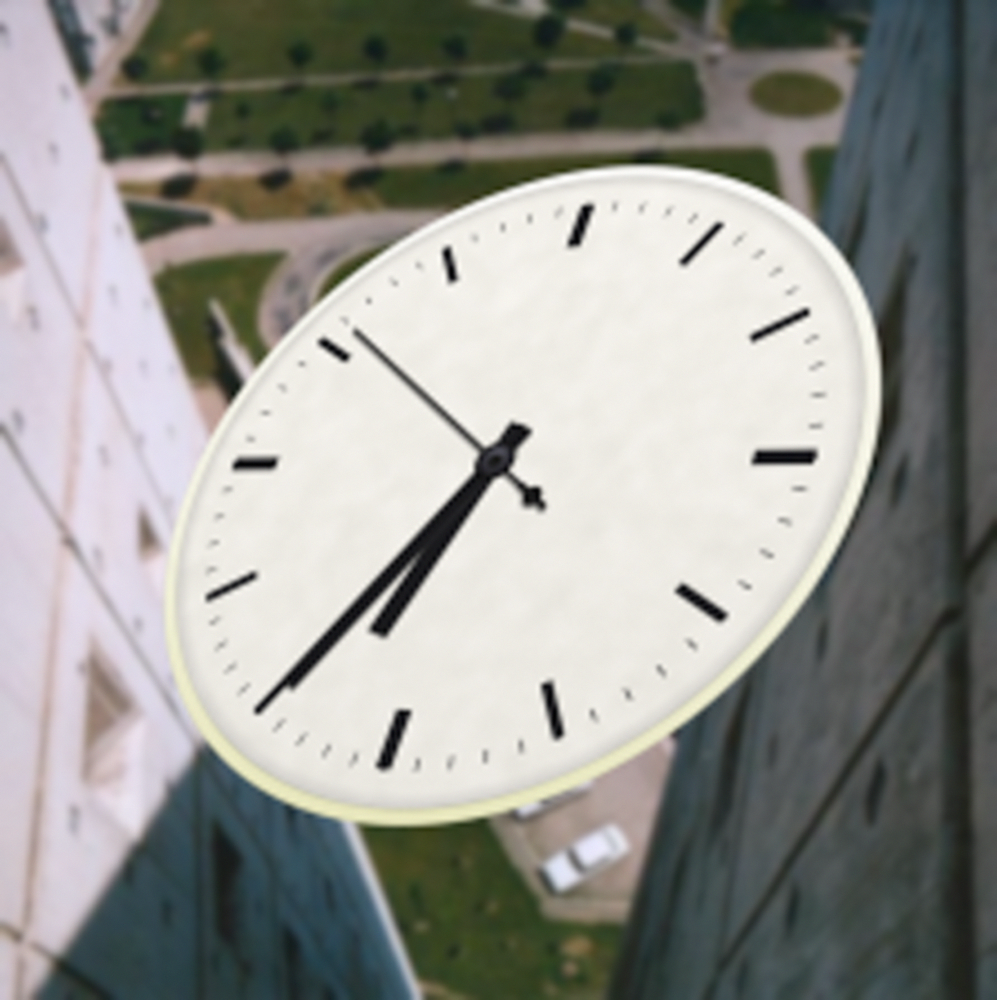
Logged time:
6h34m51s
